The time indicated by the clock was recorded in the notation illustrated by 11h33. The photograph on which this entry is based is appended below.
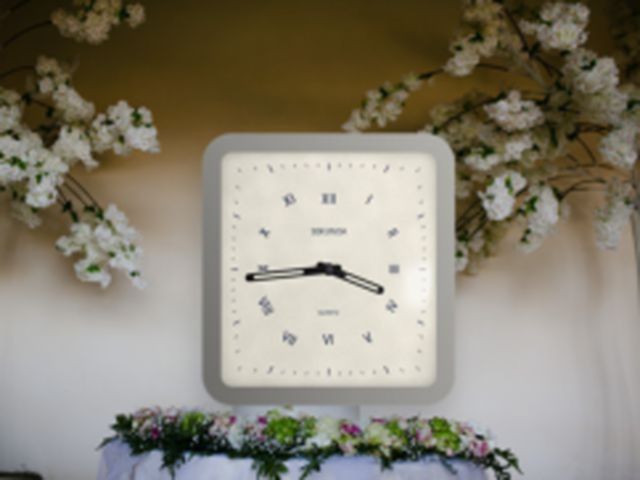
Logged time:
3h44
